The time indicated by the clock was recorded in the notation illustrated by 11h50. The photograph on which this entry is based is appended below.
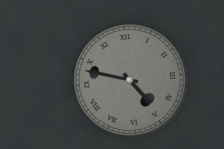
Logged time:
4h48
